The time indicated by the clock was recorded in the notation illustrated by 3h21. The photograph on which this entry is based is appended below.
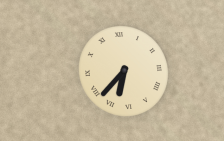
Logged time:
6h38
